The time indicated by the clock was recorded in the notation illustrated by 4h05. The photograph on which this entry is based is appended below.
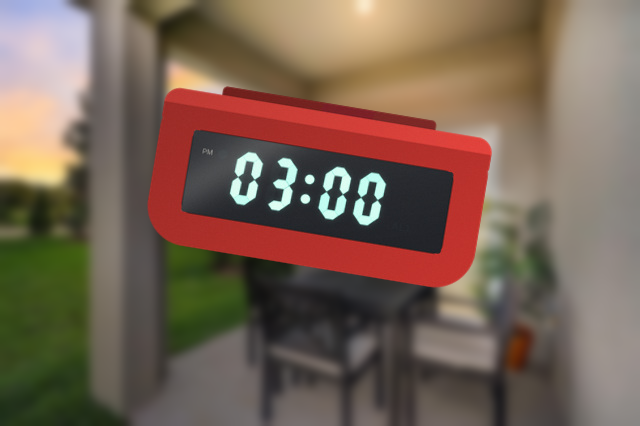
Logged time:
3h00
